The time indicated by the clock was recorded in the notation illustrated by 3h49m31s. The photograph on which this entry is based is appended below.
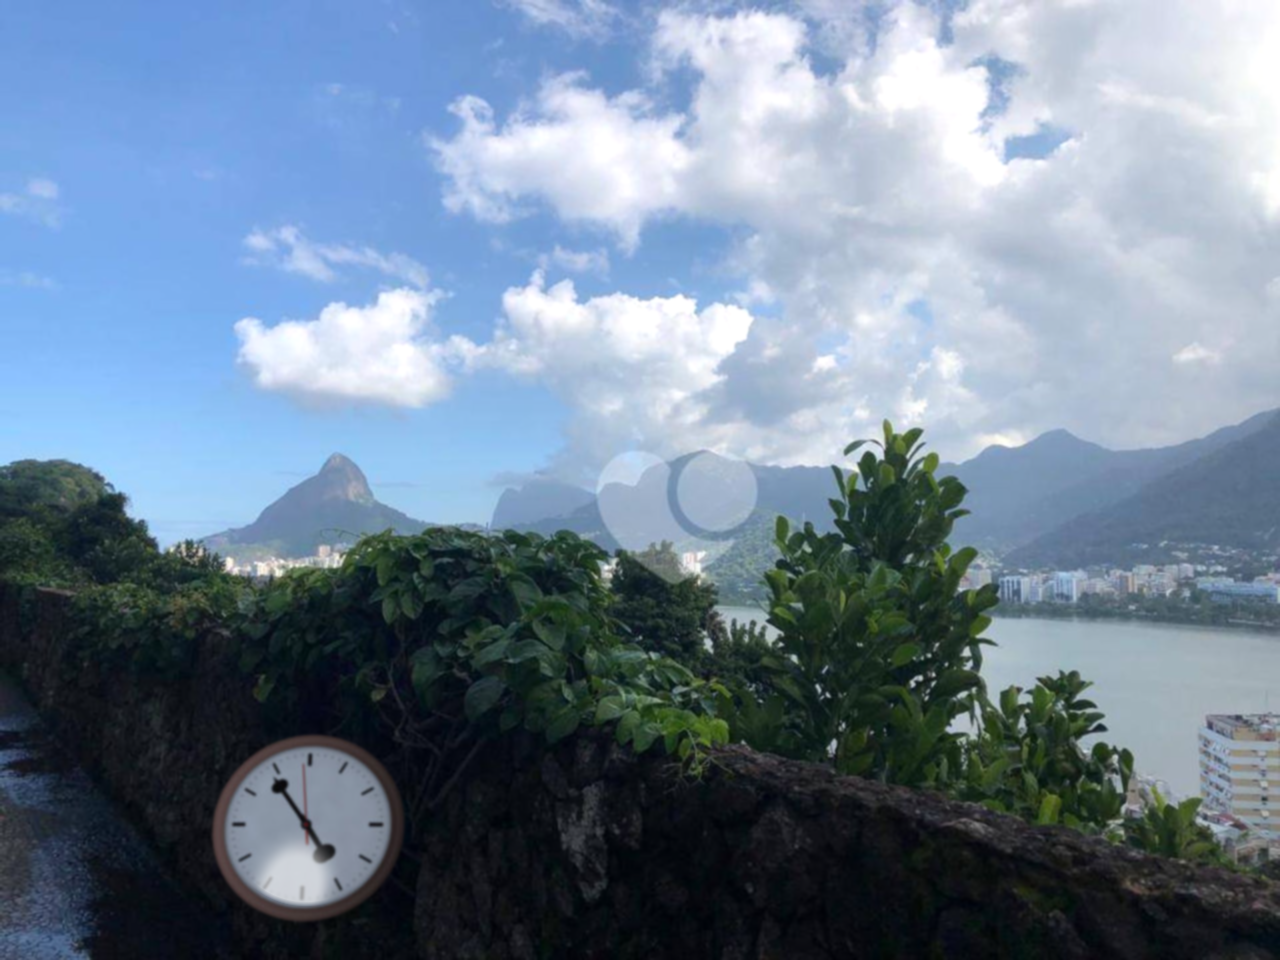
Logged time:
4h53m59s
